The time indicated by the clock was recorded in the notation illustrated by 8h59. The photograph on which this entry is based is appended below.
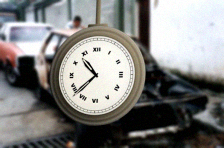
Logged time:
10h38
